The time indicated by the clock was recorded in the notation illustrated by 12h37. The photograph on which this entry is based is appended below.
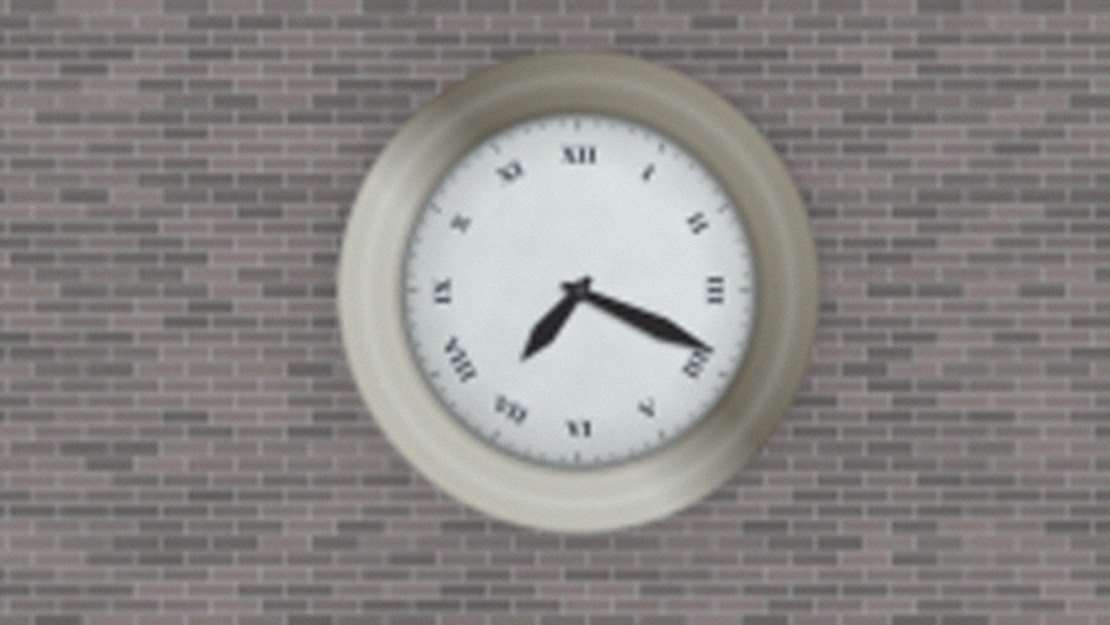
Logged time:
7h19
